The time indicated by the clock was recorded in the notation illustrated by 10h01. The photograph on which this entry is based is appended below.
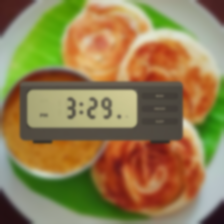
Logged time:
3h29
